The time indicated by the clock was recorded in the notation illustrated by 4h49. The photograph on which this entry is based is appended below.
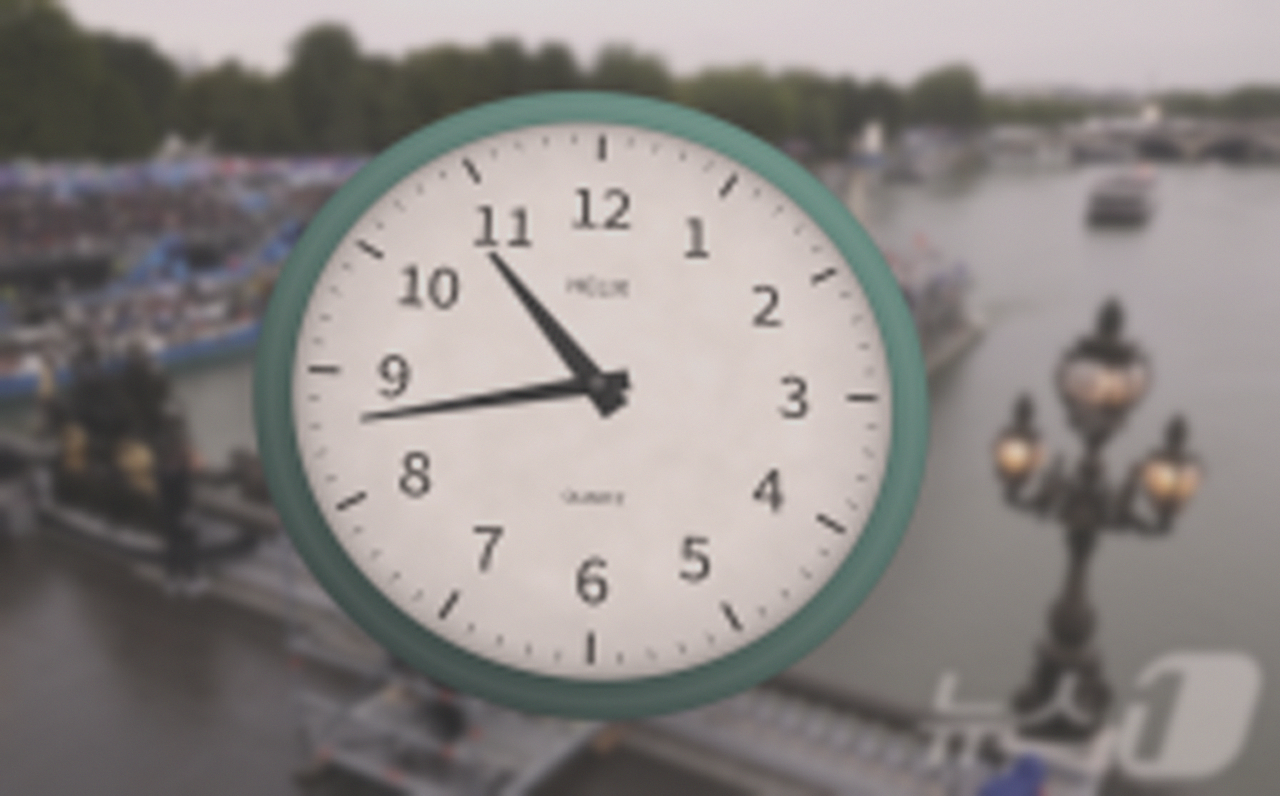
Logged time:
10h43
